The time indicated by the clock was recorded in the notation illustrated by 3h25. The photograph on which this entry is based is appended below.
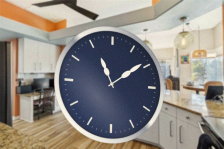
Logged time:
11h09
